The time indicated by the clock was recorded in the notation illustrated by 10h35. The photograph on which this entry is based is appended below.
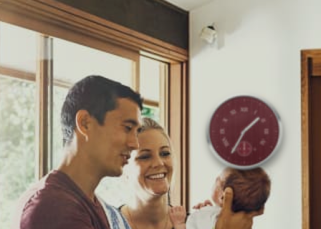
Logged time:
1h35
